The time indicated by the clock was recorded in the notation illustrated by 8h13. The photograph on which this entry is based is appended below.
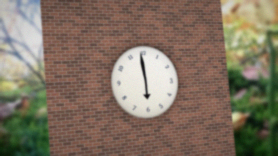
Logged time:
5h59
